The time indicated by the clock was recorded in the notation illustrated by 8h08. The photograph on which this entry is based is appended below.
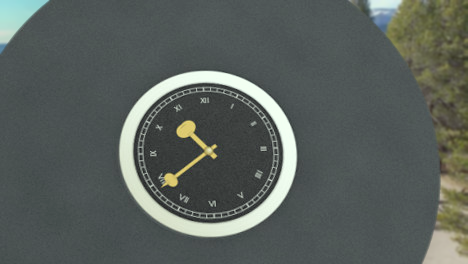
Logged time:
10h39
